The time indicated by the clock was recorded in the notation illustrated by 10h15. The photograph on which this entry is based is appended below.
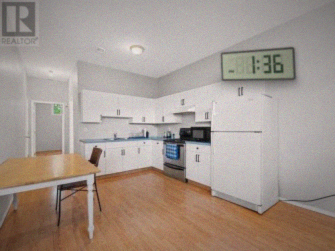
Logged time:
1h36
